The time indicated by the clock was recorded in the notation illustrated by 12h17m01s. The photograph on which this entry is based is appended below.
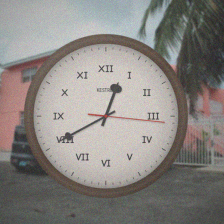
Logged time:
12h40m16s
